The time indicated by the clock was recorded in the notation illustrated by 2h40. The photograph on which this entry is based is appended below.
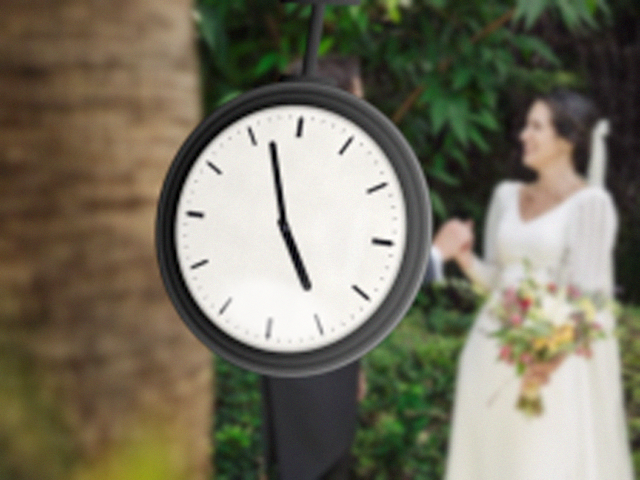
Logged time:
4h57
